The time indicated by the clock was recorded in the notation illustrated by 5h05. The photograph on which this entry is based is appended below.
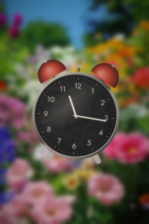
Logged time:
11h16
